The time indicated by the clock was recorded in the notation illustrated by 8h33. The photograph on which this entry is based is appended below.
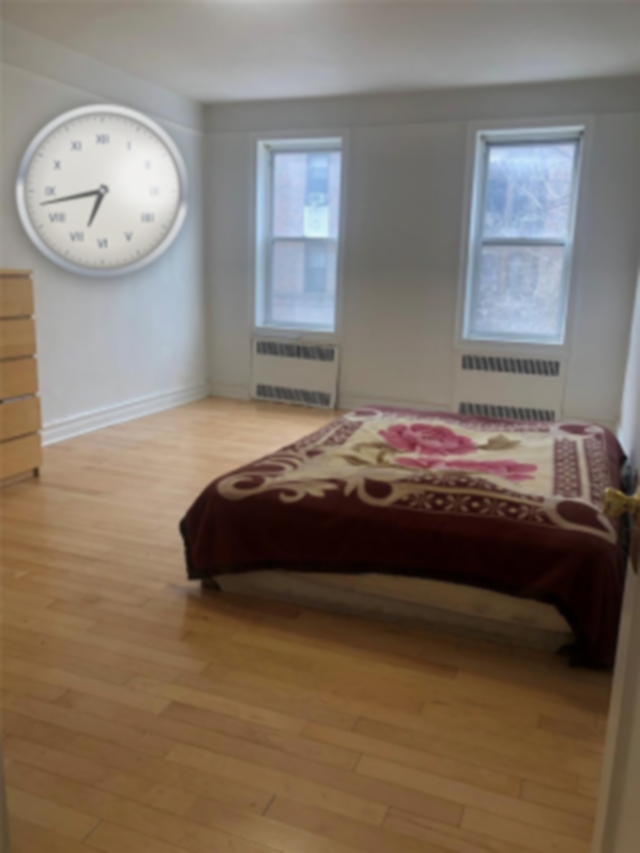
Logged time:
6h43
